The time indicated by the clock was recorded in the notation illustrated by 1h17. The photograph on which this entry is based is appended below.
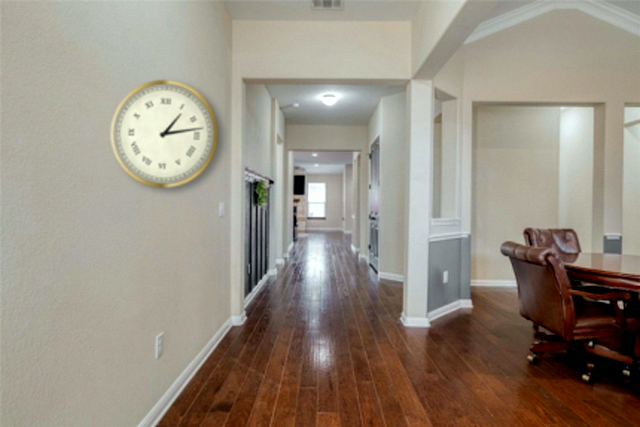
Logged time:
1h13
